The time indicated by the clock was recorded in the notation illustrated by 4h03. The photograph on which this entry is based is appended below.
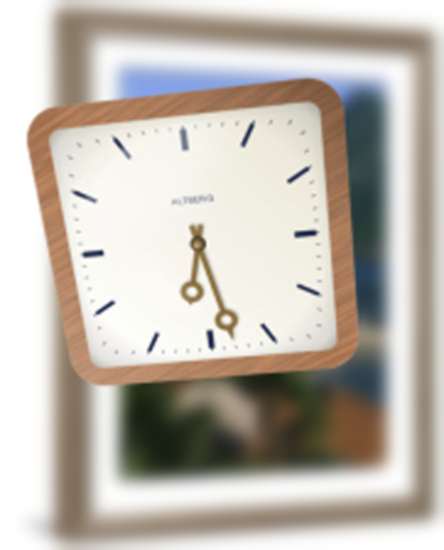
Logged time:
6h28
